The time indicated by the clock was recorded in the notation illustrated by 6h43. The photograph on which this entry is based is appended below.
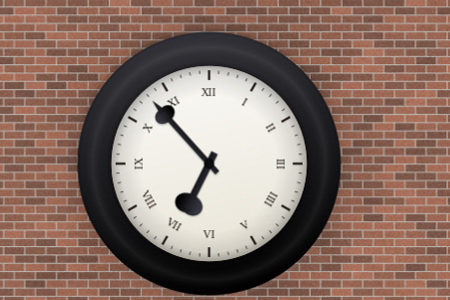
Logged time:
6h53
